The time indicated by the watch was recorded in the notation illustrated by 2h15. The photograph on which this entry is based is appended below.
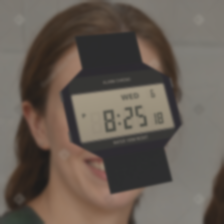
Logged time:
8h25
